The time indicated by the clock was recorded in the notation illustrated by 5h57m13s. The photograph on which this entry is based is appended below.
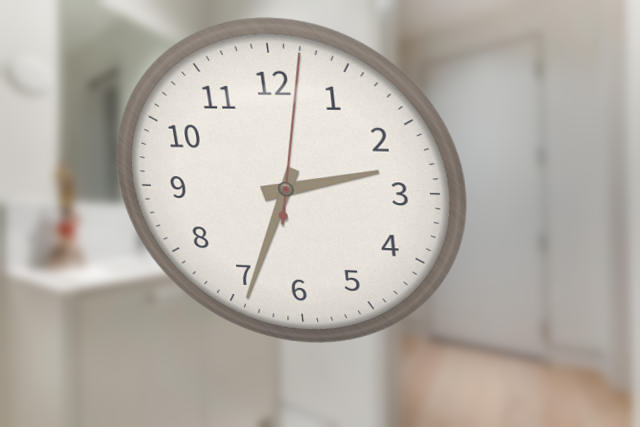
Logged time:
2h34m02s
